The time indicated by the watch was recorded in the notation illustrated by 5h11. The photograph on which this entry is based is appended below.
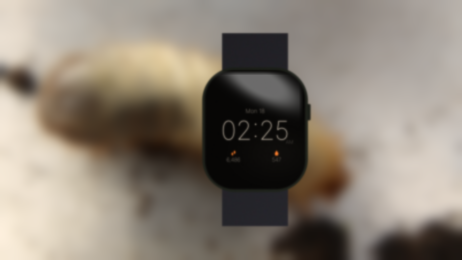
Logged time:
2h25
